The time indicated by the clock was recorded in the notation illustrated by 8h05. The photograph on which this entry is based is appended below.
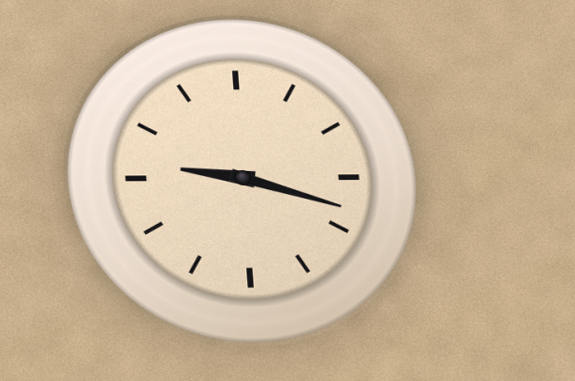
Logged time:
9h18
